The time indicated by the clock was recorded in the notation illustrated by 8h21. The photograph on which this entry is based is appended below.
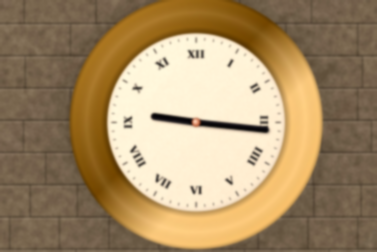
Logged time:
9h16
